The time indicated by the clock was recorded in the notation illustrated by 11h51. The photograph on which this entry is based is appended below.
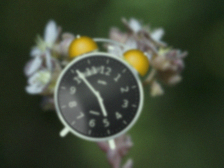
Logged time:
4h51
